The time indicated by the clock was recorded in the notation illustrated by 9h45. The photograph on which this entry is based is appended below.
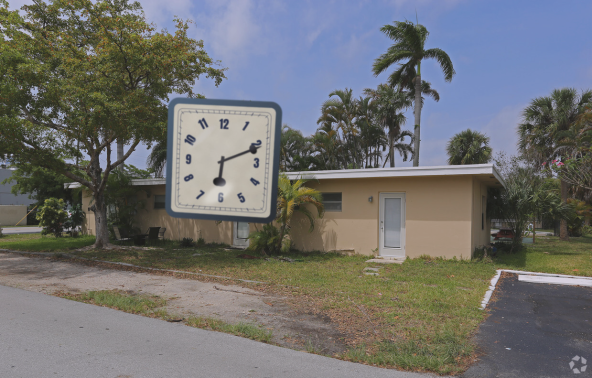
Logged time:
6h11
